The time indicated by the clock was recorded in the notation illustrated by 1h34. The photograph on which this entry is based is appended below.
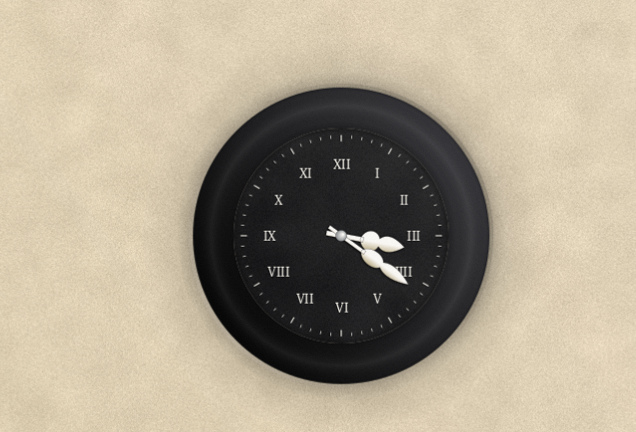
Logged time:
3h21
